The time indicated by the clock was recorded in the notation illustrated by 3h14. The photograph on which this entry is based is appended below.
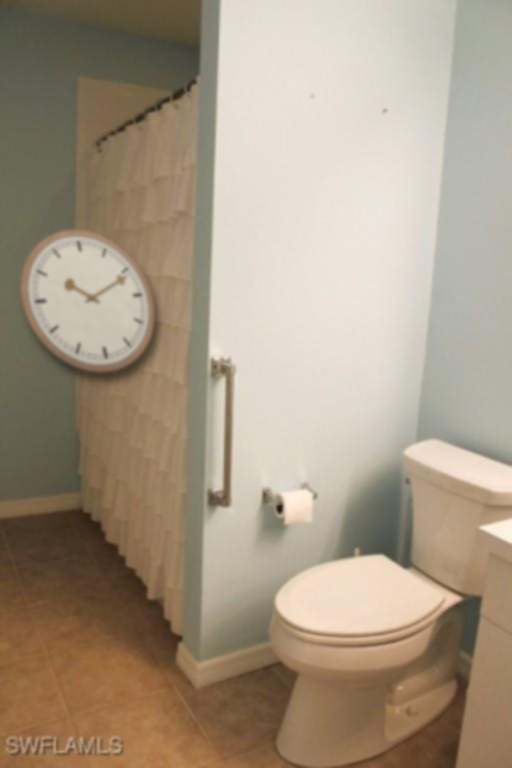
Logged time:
10h11
